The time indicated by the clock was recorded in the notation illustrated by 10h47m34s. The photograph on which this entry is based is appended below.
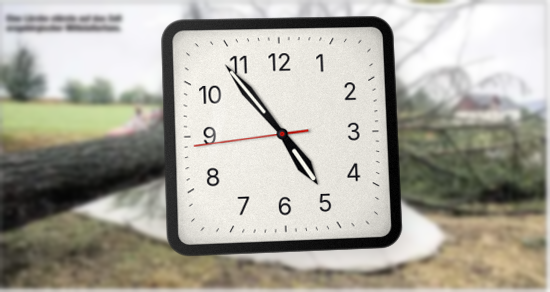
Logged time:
4h53m44s
